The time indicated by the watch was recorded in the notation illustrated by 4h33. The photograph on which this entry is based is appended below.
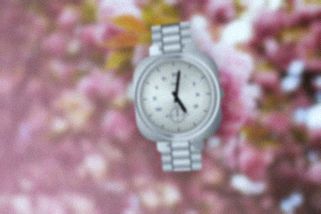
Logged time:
5h02
